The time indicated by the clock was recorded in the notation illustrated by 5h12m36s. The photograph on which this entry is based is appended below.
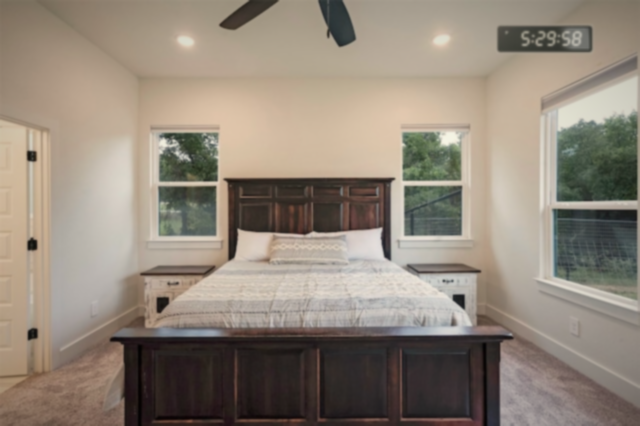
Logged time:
5h29m58s
